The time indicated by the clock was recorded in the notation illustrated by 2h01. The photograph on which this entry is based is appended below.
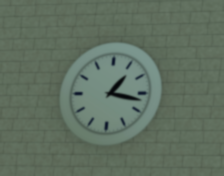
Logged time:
1h17
